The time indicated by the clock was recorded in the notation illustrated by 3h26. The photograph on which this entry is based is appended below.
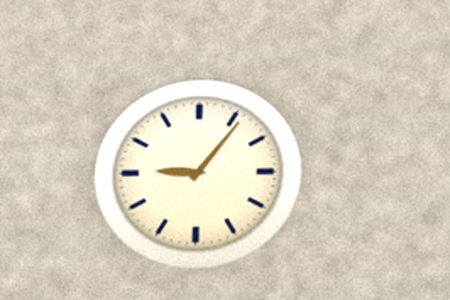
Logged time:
9h06
